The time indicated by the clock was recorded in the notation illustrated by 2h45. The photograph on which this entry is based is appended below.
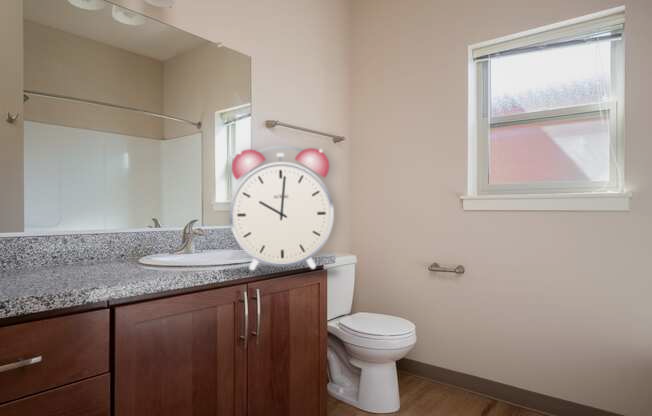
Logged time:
10h01
